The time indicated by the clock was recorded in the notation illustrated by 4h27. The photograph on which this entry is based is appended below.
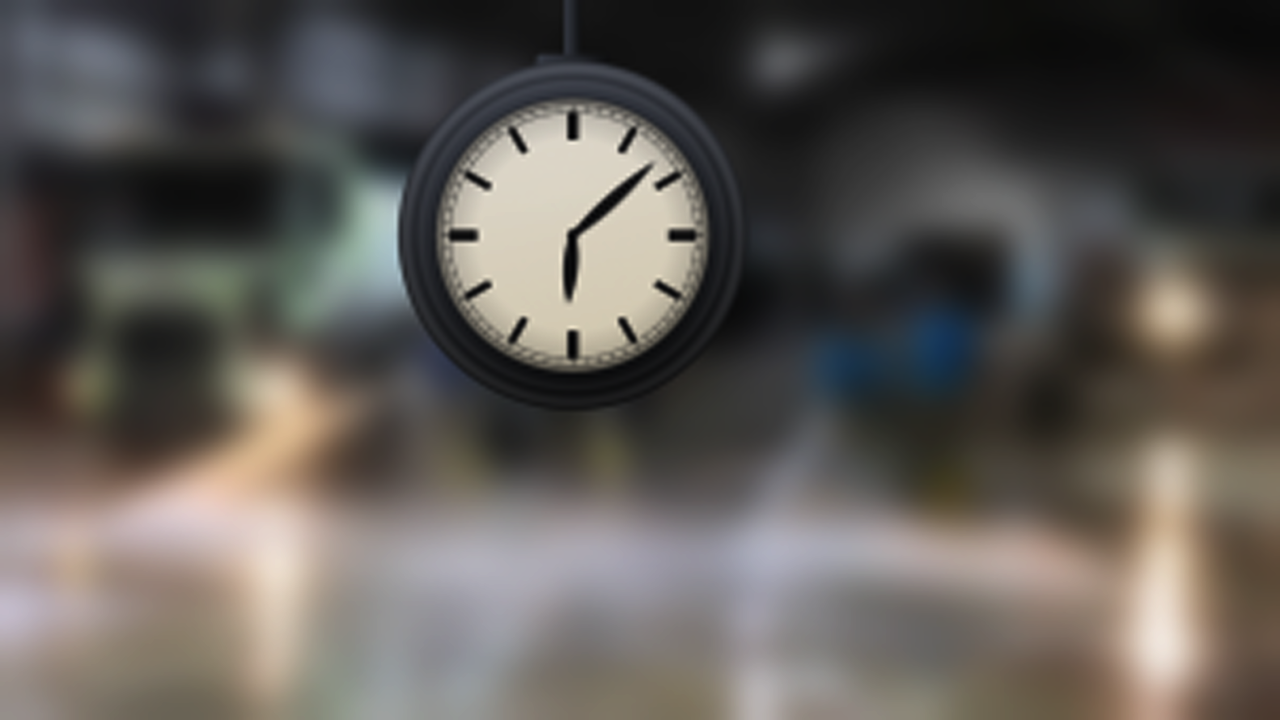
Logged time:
6h08
